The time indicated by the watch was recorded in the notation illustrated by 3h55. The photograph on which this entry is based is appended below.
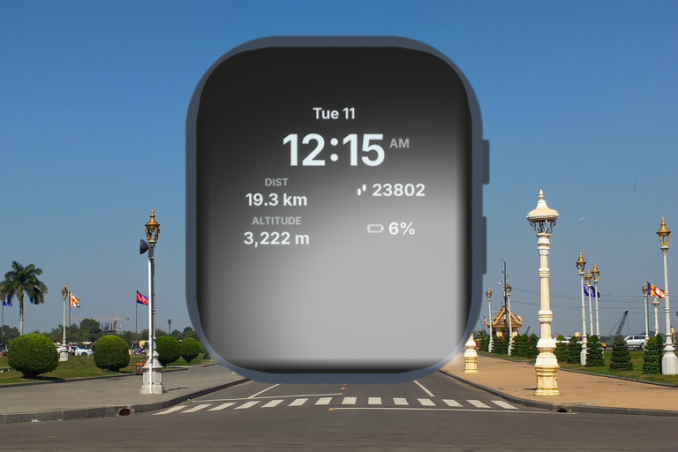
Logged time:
12h15
